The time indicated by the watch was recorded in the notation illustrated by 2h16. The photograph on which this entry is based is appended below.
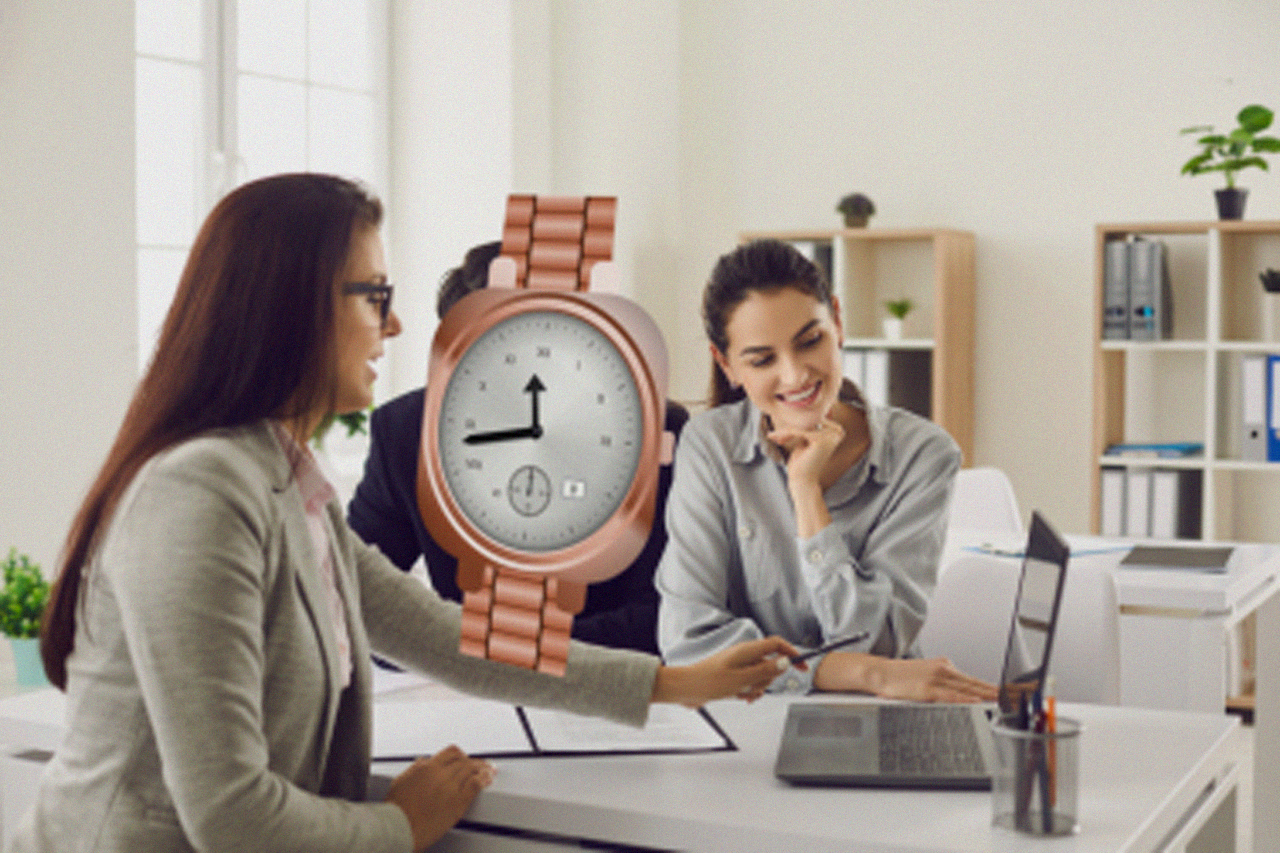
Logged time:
11h43
